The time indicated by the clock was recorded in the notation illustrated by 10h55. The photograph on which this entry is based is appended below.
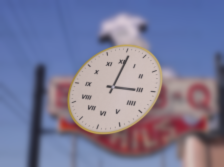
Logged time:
3h01
